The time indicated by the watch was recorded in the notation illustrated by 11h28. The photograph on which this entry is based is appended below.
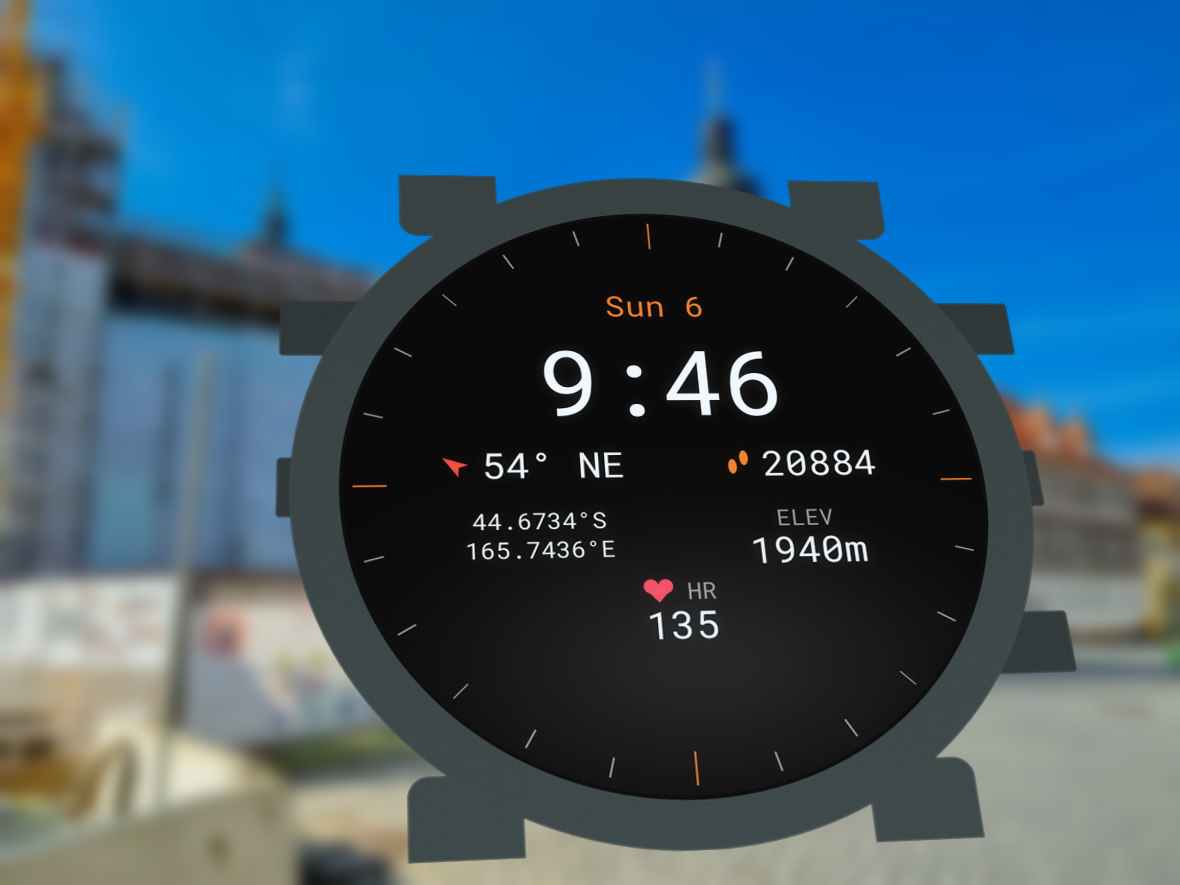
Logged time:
9h46
